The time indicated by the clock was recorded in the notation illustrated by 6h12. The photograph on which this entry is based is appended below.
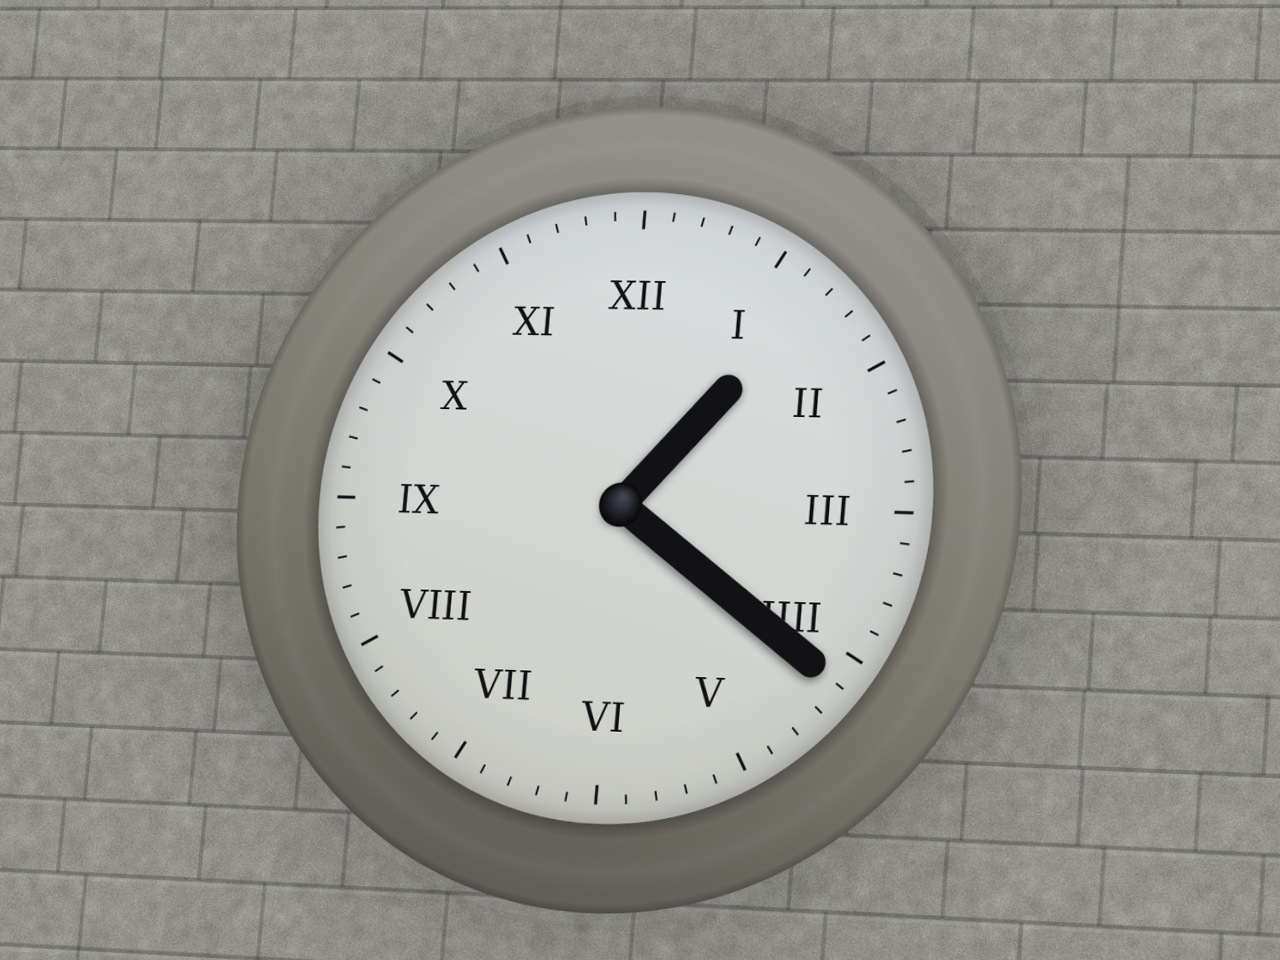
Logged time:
1h21
